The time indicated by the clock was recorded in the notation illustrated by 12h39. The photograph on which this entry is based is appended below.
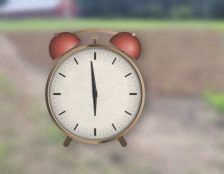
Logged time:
5h59
